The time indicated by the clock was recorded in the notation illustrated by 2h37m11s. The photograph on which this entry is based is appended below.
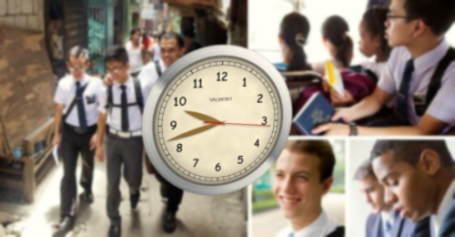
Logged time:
9h42m16s
